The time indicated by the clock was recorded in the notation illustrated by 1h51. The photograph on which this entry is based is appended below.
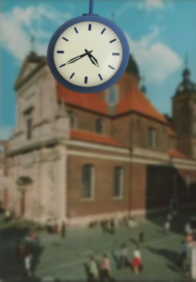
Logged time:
4h40
